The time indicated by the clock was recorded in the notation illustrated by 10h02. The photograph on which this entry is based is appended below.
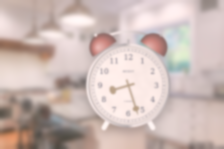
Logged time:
8h27
